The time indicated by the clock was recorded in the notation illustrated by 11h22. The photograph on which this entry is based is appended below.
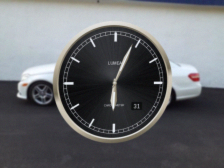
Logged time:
6h04
